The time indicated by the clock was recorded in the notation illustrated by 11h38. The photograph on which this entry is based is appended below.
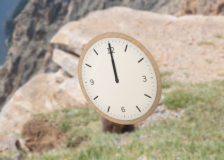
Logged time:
12h00
